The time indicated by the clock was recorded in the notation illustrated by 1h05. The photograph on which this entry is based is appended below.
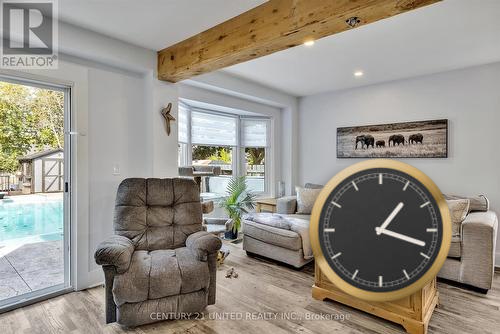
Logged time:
1h18
